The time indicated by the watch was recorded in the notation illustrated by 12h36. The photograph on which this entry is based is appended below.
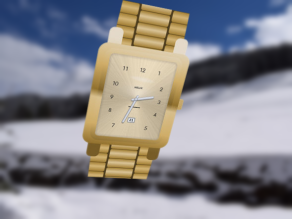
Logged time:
2h33
